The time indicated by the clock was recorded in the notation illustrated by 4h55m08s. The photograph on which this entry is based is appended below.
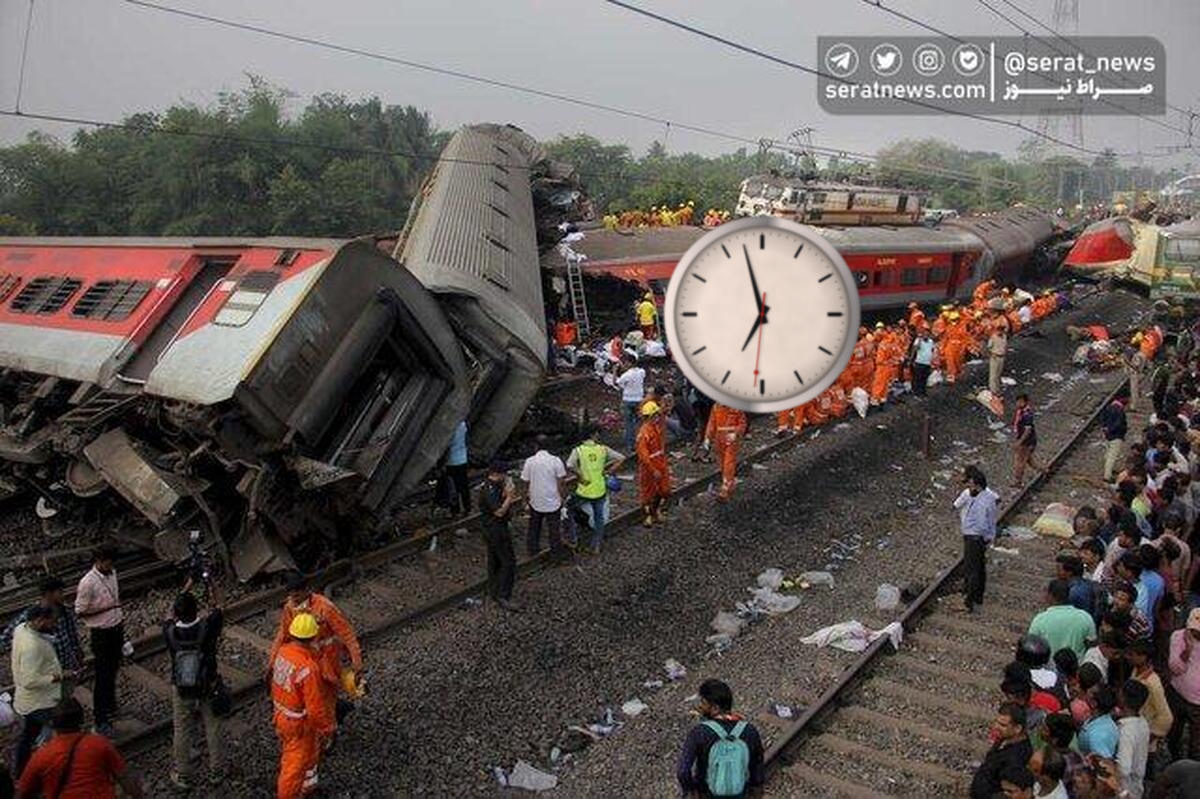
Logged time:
6h57m31s
